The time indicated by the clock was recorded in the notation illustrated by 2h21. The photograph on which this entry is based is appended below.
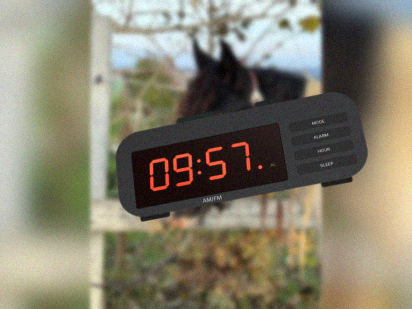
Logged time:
9h57
